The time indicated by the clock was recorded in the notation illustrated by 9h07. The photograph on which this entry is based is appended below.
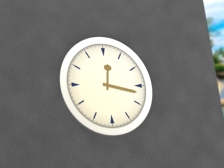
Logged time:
12h17
